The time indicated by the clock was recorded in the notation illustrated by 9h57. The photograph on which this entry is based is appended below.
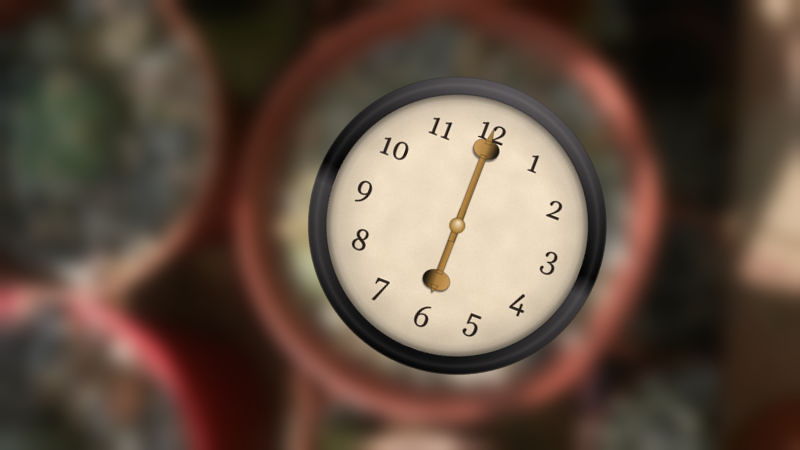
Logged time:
6h00
